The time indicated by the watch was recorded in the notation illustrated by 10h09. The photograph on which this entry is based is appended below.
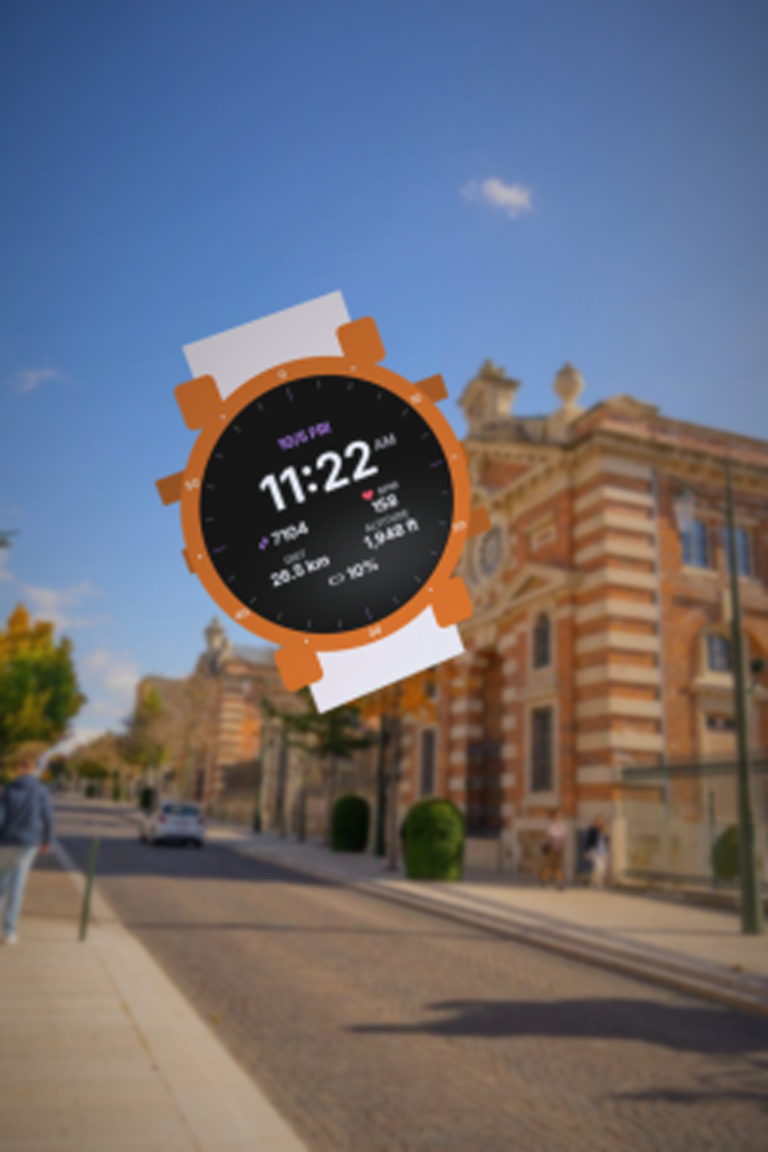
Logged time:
11h22
